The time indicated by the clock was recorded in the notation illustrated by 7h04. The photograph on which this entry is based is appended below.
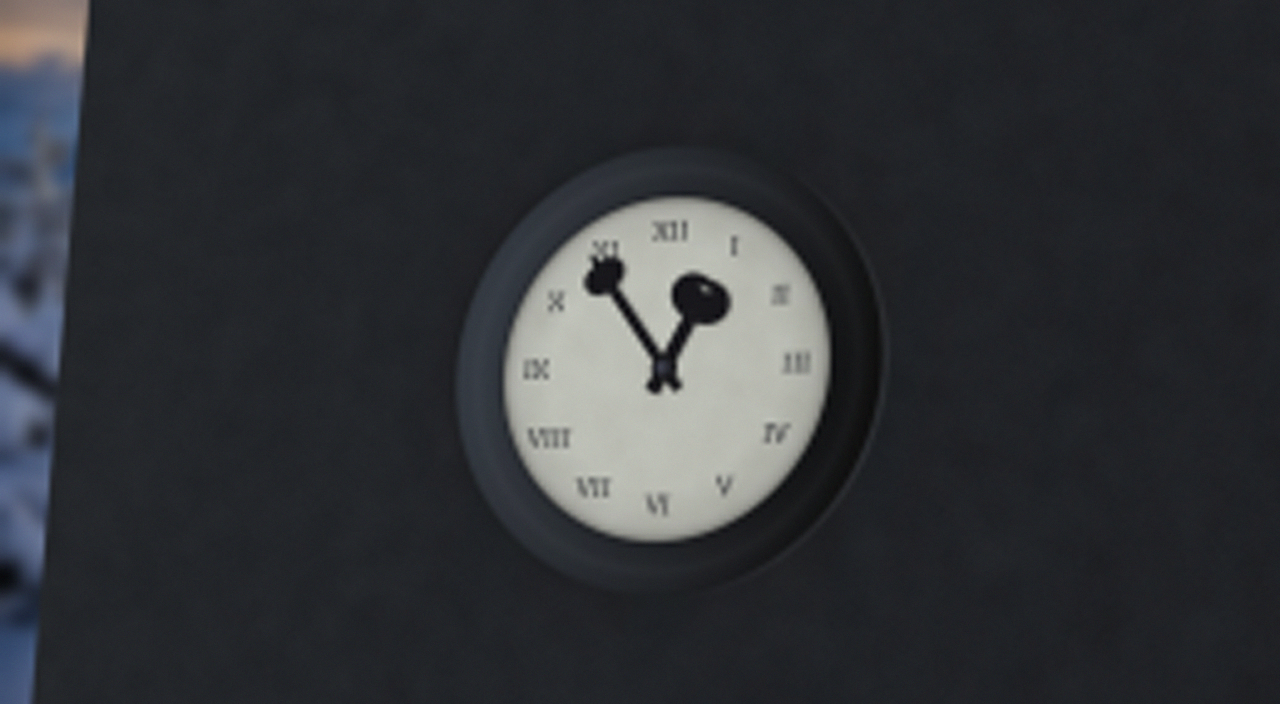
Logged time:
12h54
